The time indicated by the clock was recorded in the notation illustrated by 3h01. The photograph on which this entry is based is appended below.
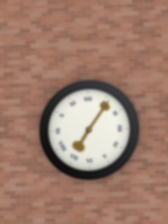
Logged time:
7h06
